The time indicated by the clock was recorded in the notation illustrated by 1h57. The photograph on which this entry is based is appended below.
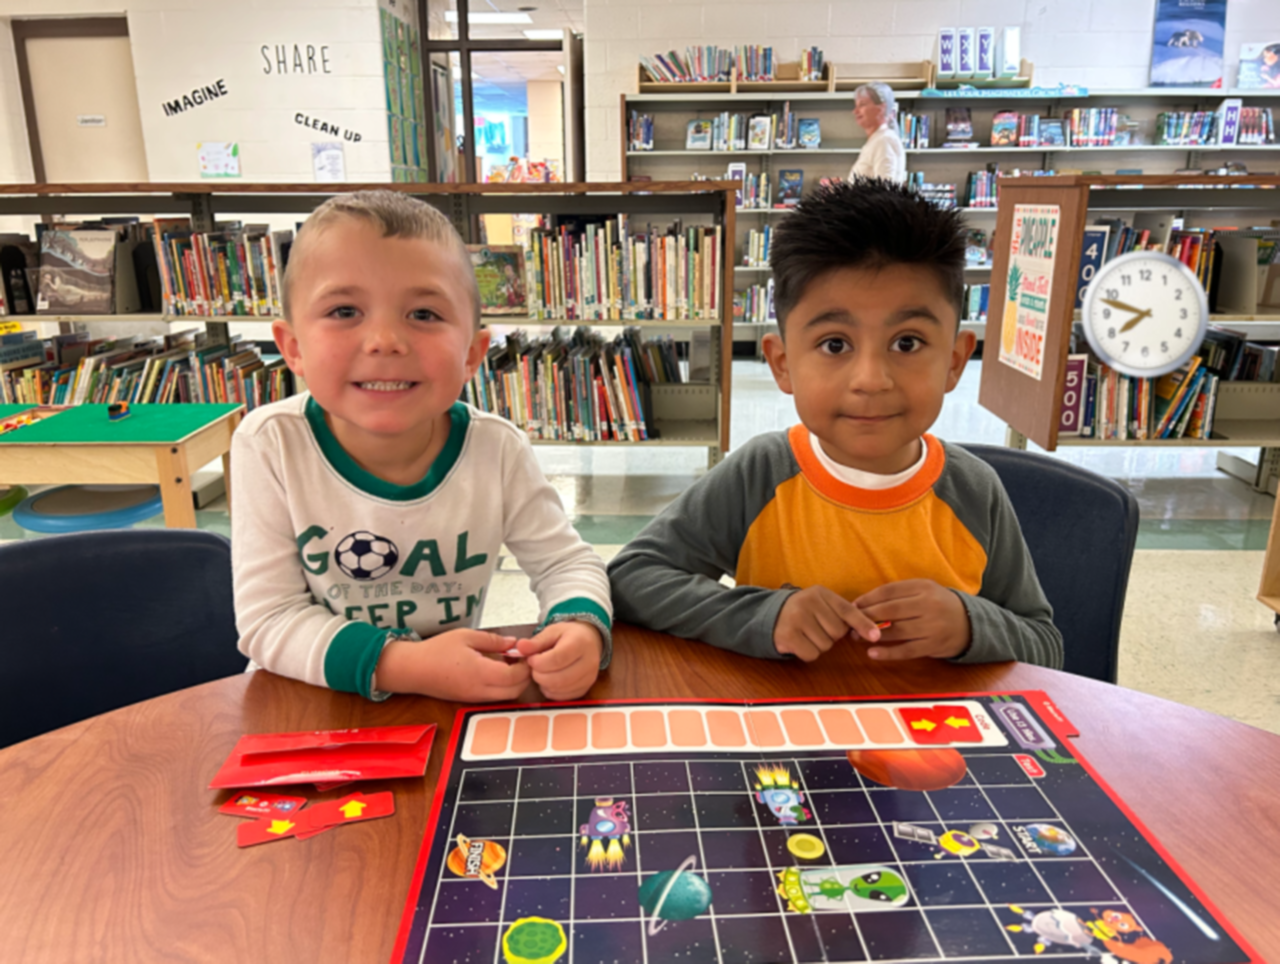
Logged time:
7h48
